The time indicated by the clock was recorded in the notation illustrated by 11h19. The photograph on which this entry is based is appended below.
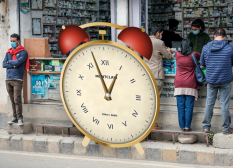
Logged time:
12h57
